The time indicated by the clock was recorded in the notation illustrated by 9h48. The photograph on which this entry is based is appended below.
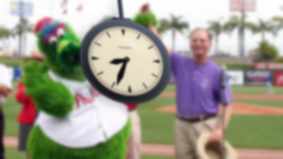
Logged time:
8h34
